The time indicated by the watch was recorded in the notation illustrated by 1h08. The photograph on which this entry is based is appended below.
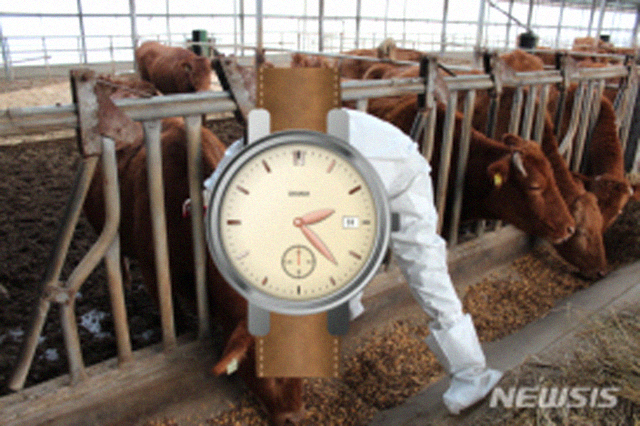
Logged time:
2h23
